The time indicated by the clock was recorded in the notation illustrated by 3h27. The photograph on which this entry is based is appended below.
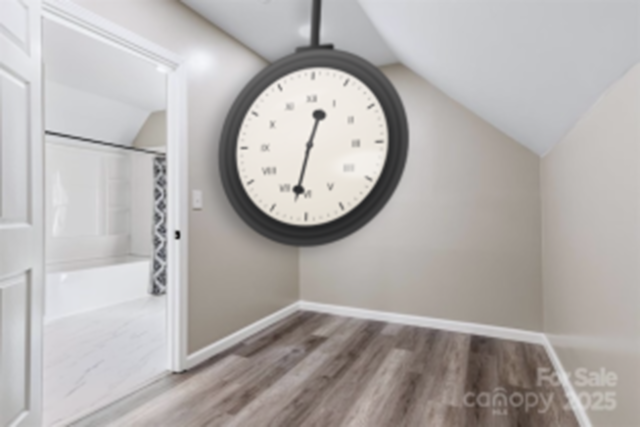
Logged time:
12h32
